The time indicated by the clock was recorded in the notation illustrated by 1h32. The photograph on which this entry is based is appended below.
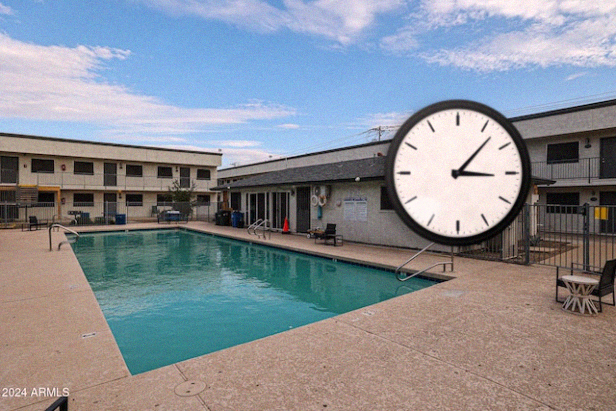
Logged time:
3h07
